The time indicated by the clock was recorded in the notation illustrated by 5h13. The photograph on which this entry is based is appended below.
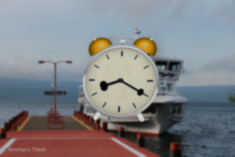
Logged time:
8h20
